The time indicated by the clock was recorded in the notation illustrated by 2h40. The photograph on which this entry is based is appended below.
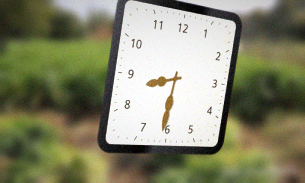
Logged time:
8h31
